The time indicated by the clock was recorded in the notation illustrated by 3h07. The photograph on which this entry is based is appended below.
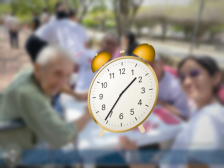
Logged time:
1h36
